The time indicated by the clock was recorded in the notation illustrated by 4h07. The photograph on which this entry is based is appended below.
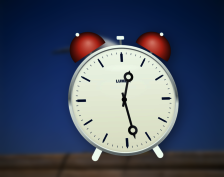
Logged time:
12h28
